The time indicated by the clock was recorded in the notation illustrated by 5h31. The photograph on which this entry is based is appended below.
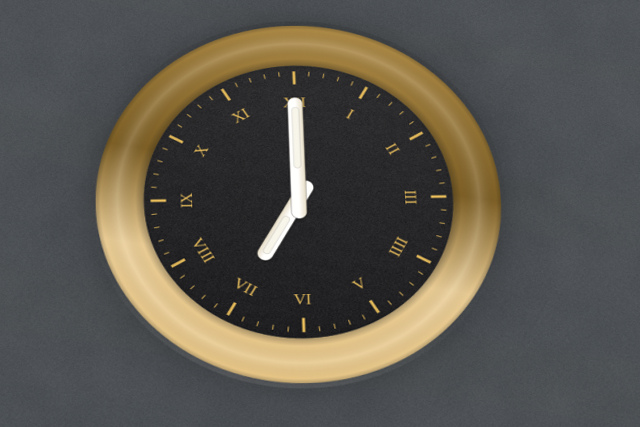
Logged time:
7h00
